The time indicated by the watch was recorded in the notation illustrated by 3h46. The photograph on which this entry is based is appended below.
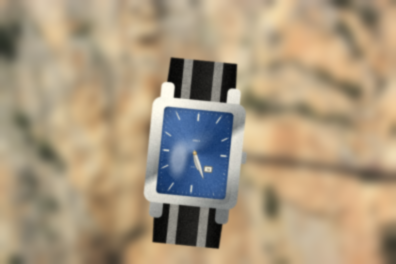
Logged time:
5h26
